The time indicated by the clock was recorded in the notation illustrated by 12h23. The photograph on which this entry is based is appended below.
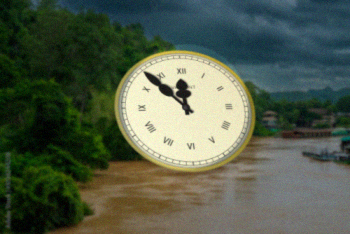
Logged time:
11h53
